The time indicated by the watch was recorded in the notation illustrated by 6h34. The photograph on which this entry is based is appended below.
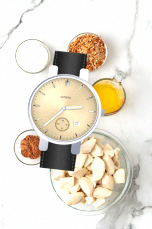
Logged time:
2h37
